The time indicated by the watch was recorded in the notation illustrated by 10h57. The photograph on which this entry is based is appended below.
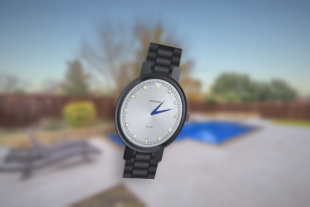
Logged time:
1h12
